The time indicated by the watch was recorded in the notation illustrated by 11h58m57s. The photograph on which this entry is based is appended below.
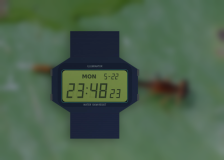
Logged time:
23h48m23s
